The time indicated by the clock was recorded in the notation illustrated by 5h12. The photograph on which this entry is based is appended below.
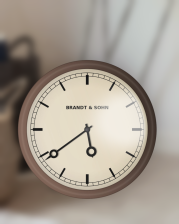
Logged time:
5h39
